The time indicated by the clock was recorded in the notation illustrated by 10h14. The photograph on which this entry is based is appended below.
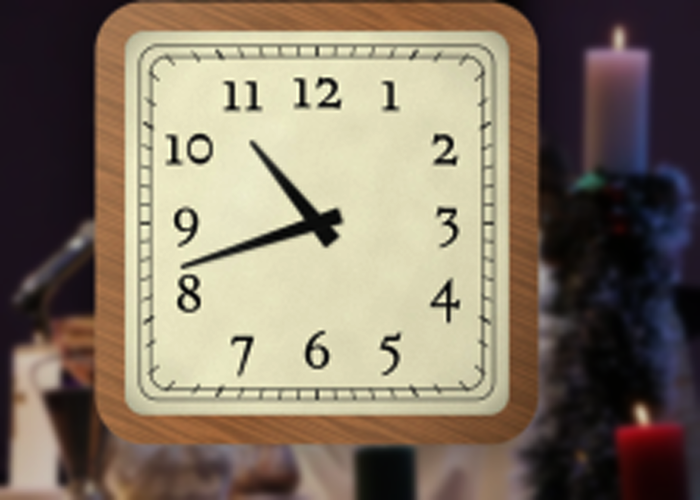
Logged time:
10h42
